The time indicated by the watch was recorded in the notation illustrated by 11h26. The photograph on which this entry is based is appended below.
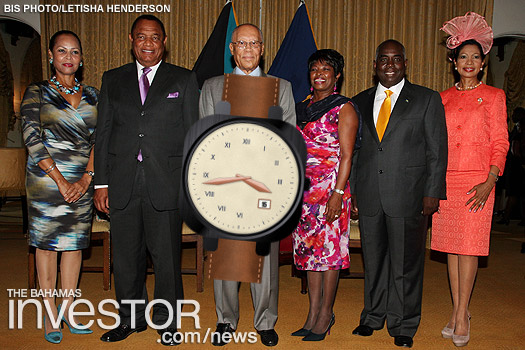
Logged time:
3h43
